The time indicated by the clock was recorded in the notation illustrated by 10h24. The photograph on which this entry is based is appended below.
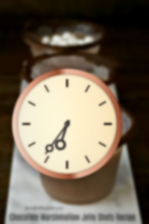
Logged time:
6h36
